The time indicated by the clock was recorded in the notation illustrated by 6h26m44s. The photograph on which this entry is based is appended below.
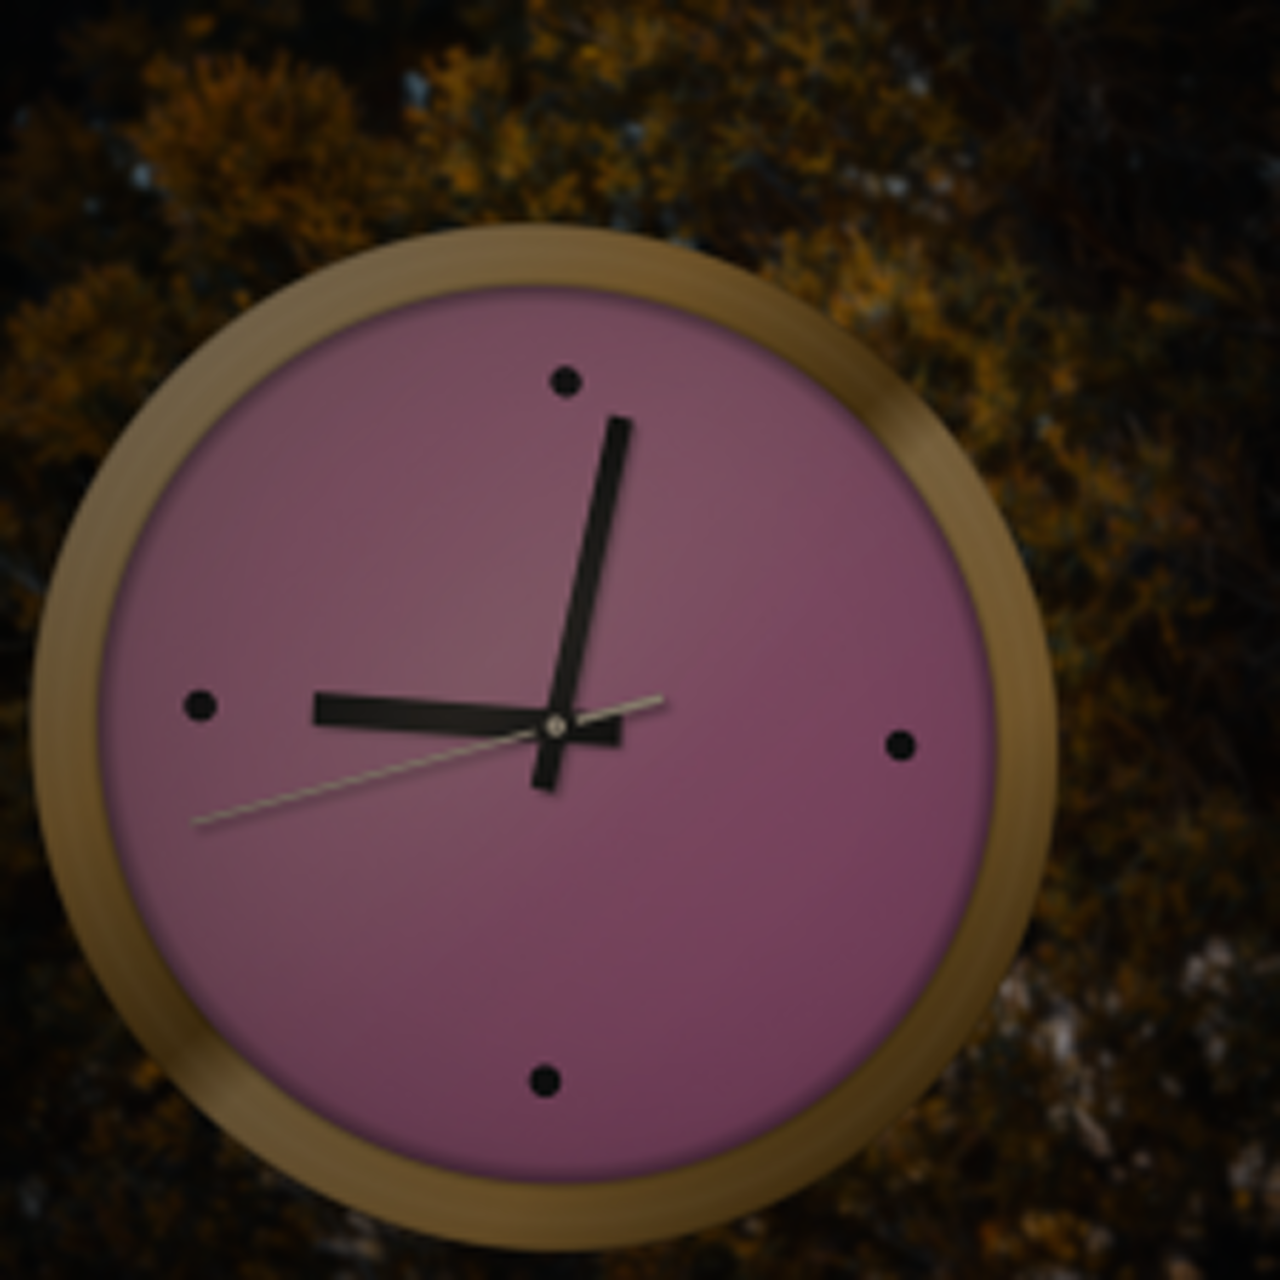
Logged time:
9h01m42s
